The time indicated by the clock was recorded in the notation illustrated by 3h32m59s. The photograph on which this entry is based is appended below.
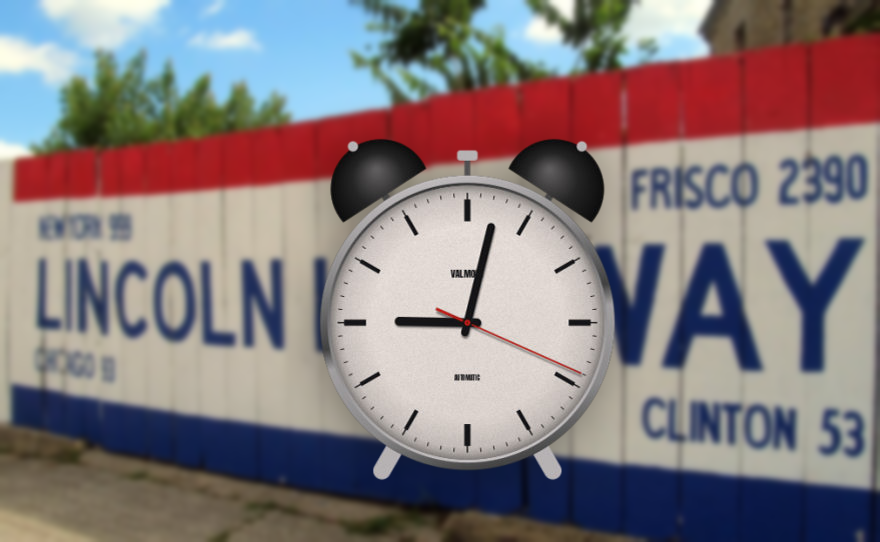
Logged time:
9h02m19s
